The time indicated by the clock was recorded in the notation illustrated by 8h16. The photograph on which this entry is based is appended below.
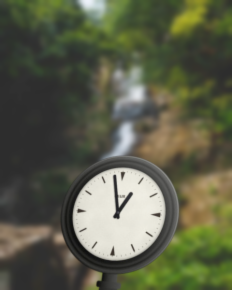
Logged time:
12h58
